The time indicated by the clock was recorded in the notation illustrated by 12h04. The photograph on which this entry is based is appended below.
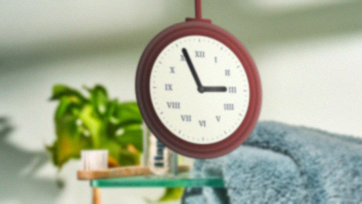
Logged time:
2h56
